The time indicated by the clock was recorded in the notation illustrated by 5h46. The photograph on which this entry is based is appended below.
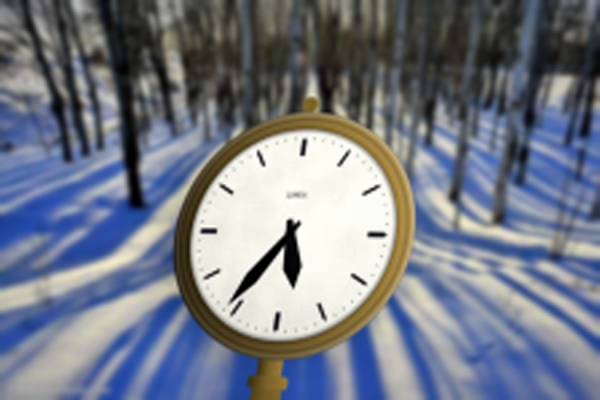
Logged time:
5h36
